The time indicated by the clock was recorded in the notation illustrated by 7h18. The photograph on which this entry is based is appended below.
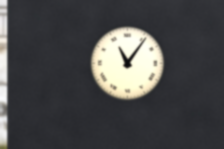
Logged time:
11h06
